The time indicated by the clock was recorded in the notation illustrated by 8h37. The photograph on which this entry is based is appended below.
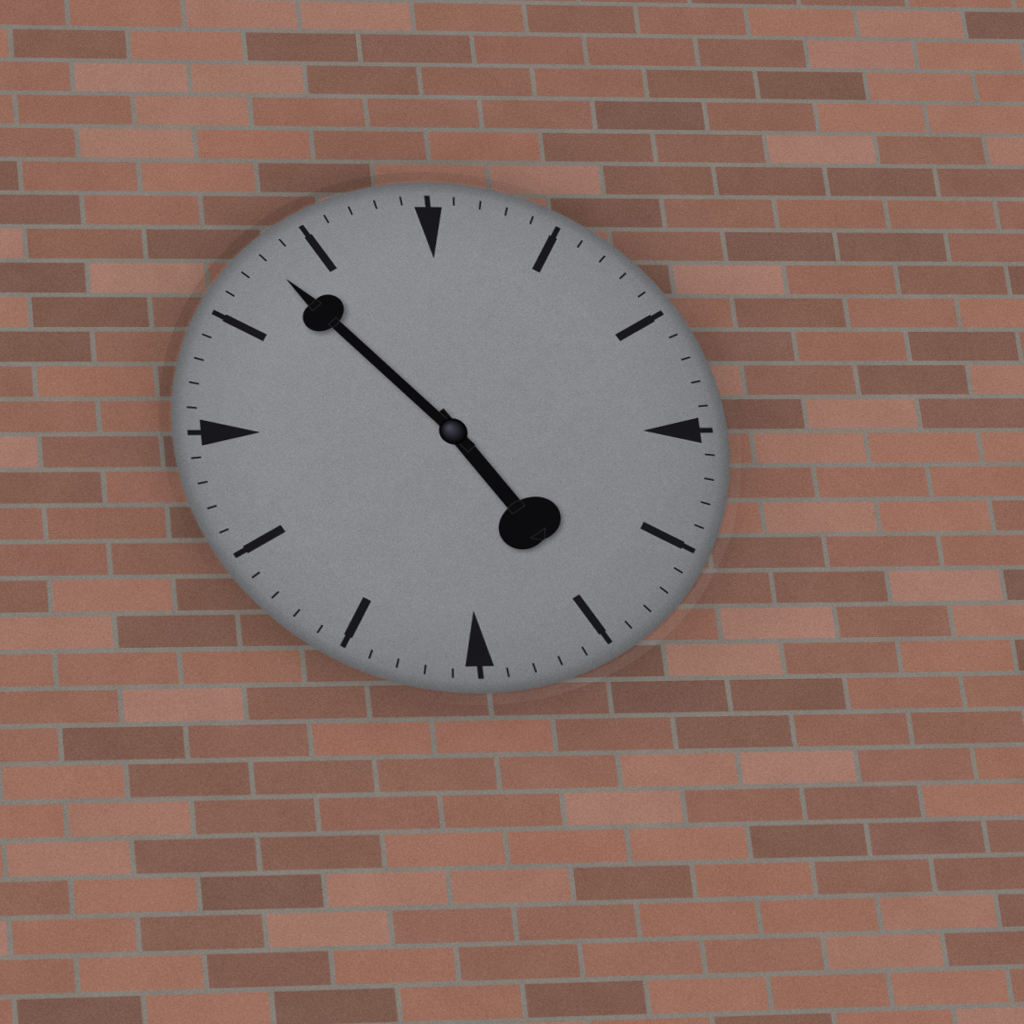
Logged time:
4h53
